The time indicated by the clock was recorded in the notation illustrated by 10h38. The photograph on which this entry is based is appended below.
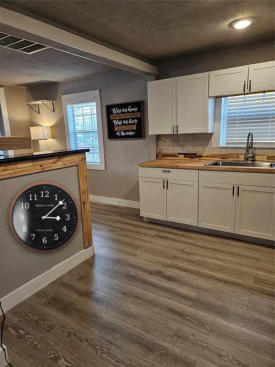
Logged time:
3h08
